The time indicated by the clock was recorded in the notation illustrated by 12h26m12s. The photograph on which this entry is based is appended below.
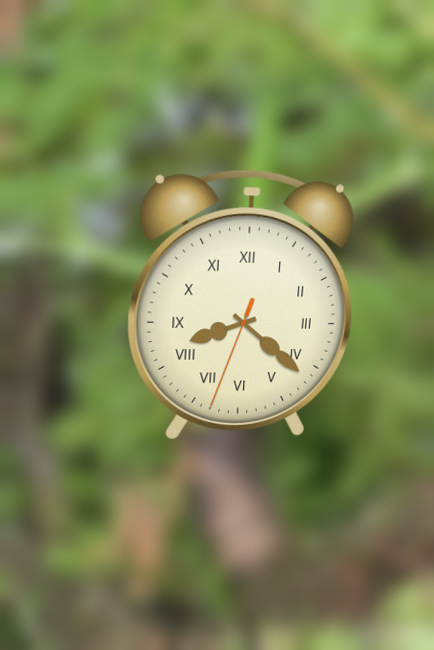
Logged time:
8h21m33s
